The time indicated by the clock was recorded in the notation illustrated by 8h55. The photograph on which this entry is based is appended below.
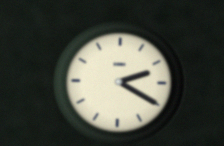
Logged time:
2h20
